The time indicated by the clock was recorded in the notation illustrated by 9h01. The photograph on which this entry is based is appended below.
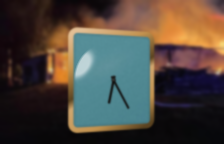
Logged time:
6h25
